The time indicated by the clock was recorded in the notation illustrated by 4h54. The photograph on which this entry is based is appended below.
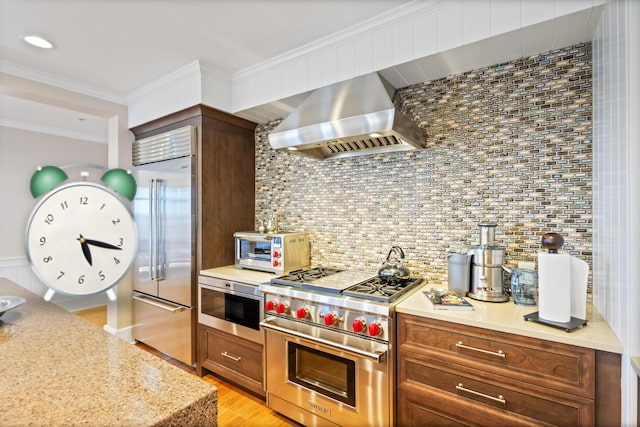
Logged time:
5h17
